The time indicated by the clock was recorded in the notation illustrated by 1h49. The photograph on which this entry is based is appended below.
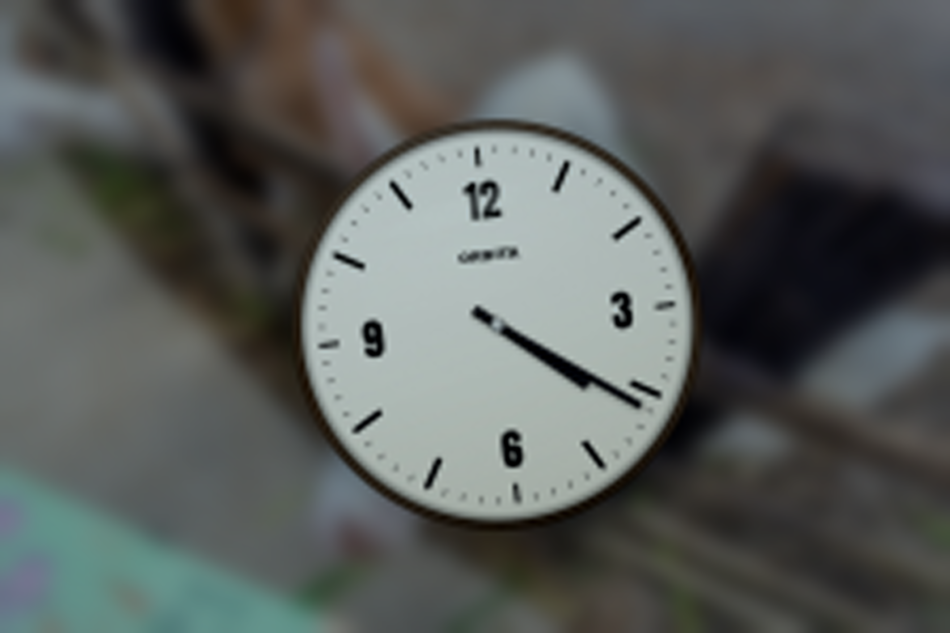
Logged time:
4h21
